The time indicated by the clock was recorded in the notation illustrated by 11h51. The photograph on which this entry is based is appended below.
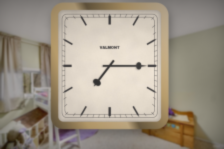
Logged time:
7h15
